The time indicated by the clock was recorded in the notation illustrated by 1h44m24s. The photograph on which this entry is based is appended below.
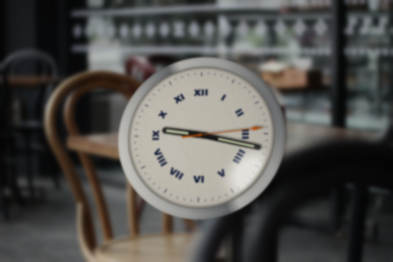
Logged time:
9h17m14s
